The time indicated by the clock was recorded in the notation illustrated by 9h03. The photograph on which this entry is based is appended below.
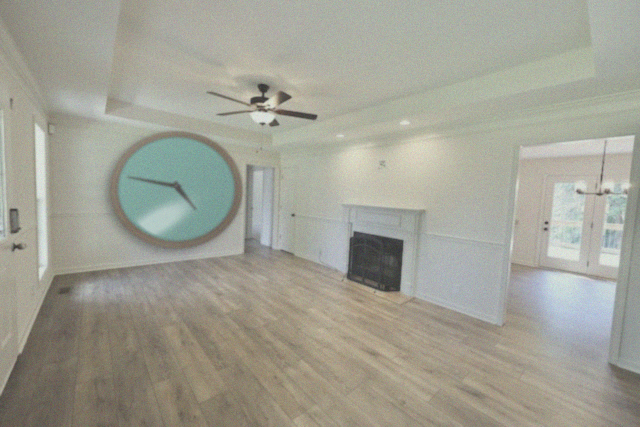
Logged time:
4h47
